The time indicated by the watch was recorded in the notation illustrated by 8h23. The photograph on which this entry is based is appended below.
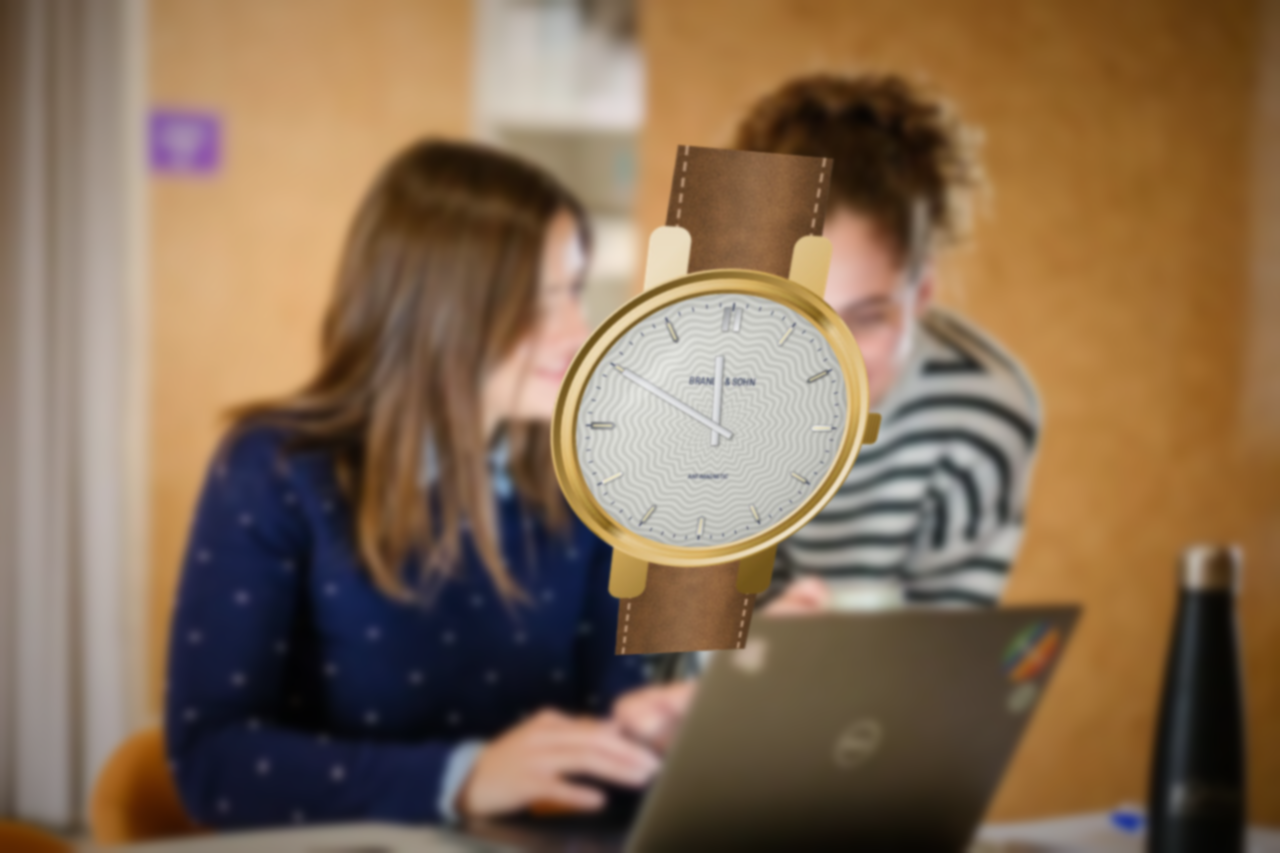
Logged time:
11h50
